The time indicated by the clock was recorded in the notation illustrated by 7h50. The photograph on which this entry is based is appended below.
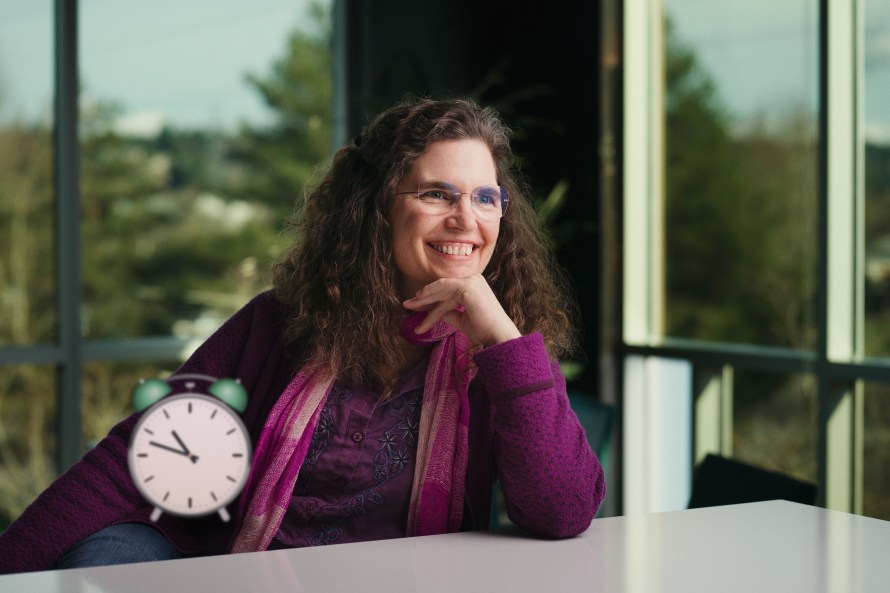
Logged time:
10h48
